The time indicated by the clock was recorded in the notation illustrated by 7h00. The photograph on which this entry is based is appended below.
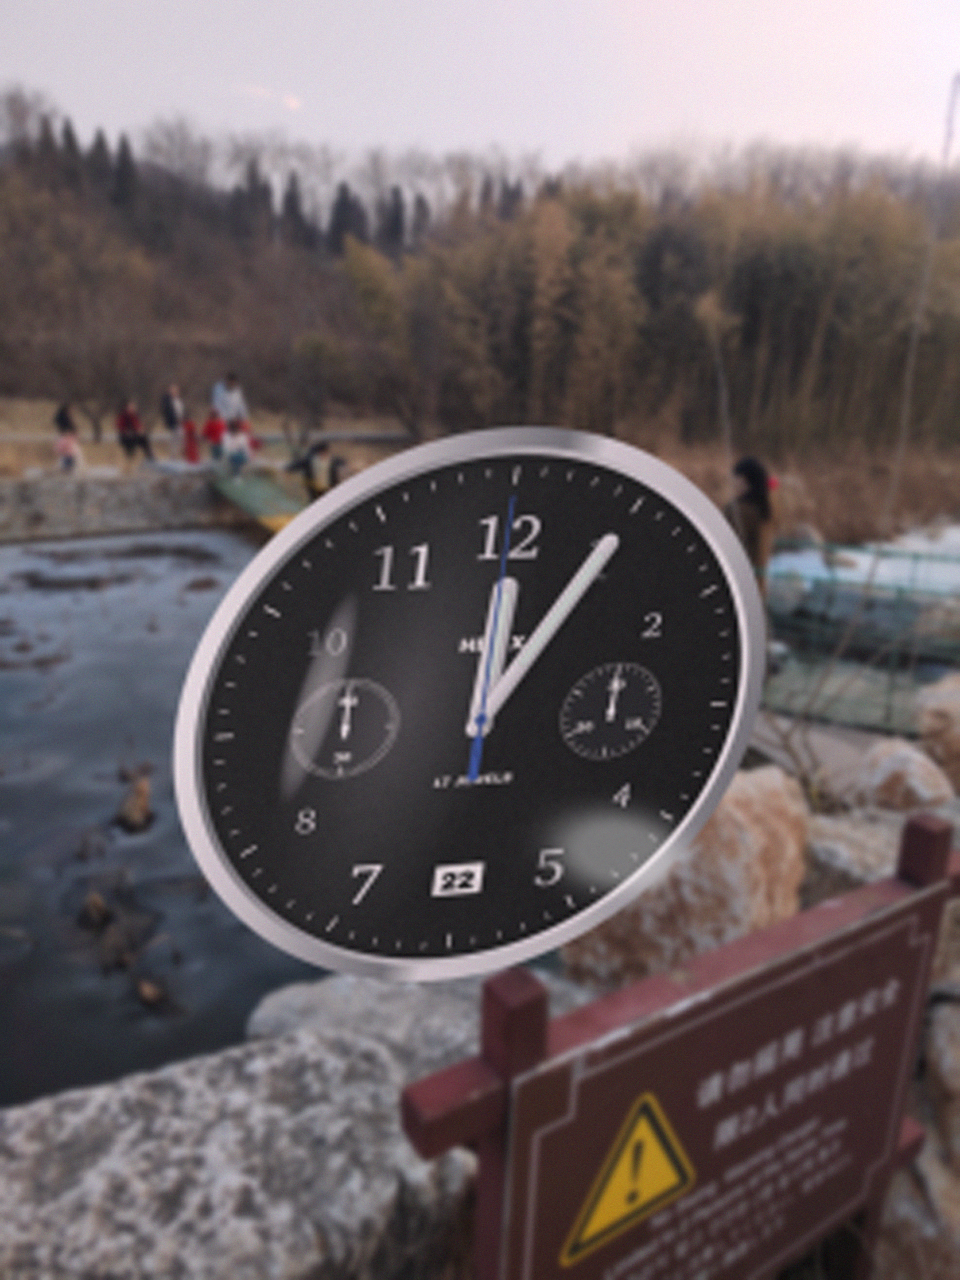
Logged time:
12h05
